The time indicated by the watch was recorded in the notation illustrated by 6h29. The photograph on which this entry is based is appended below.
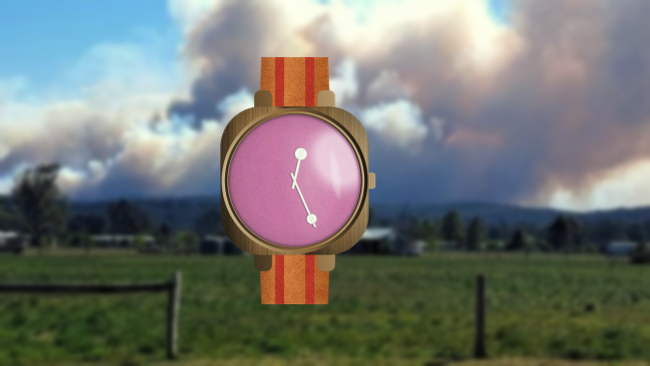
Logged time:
12h26
